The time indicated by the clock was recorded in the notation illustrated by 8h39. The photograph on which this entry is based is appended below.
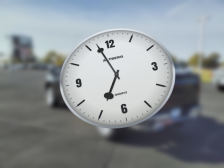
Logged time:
6h57
